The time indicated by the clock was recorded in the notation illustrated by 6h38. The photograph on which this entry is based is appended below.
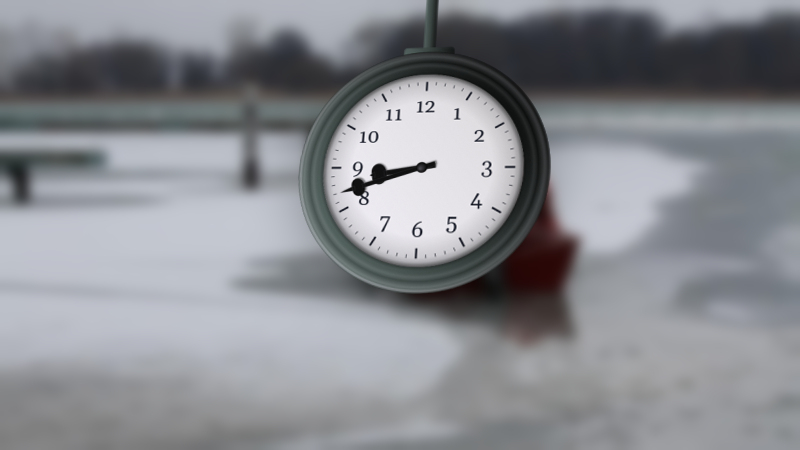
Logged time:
8h42
